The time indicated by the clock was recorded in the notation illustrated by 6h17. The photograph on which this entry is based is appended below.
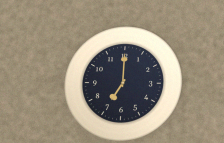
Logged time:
7h00
